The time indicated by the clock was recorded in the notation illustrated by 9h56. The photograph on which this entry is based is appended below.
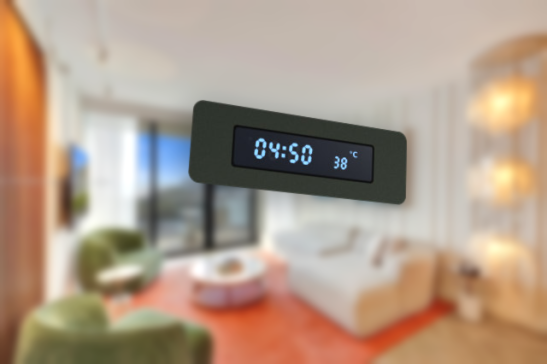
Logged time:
4h50
